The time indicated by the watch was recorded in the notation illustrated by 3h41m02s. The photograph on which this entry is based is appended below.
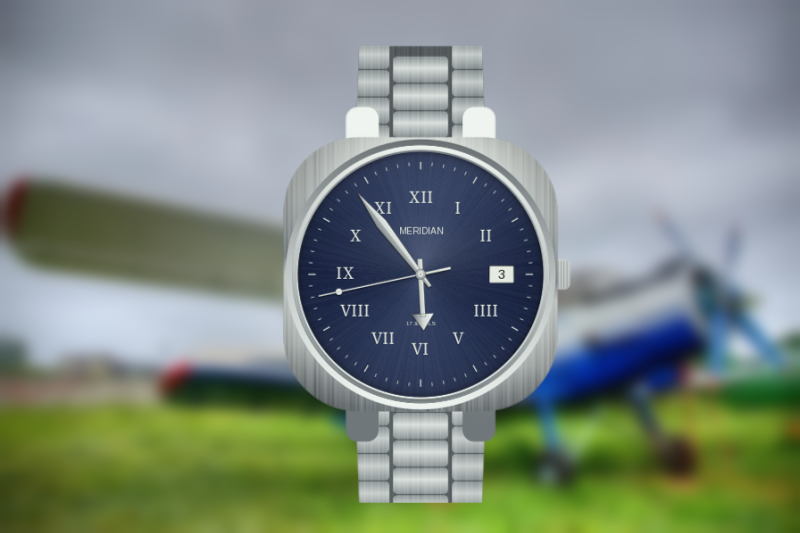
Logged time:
5h53m43s
